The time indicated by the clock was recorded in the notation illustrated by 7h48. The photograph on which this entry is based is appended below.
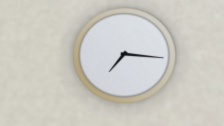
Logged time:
7h16
